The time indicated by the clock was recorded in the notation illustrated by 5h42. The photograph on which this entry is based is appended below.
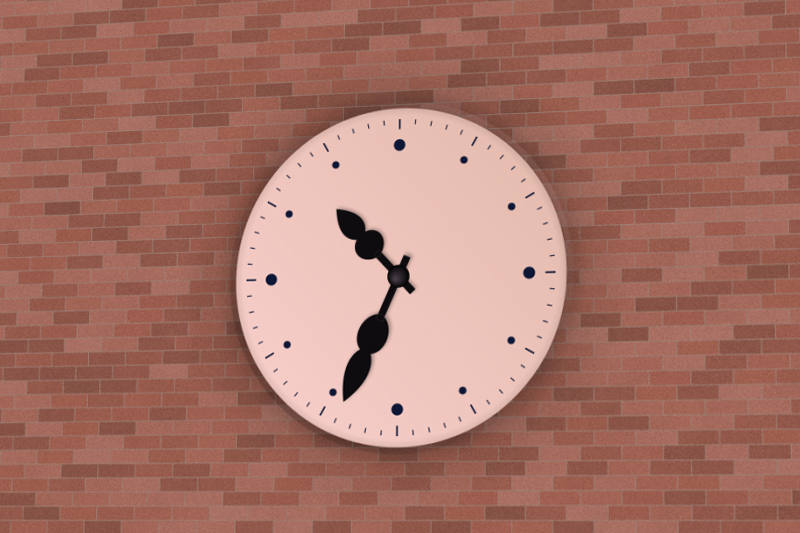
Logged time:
10h34
